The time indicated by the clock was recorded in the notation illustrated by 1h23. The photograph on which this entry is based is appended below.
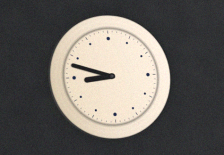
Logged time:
8h48
